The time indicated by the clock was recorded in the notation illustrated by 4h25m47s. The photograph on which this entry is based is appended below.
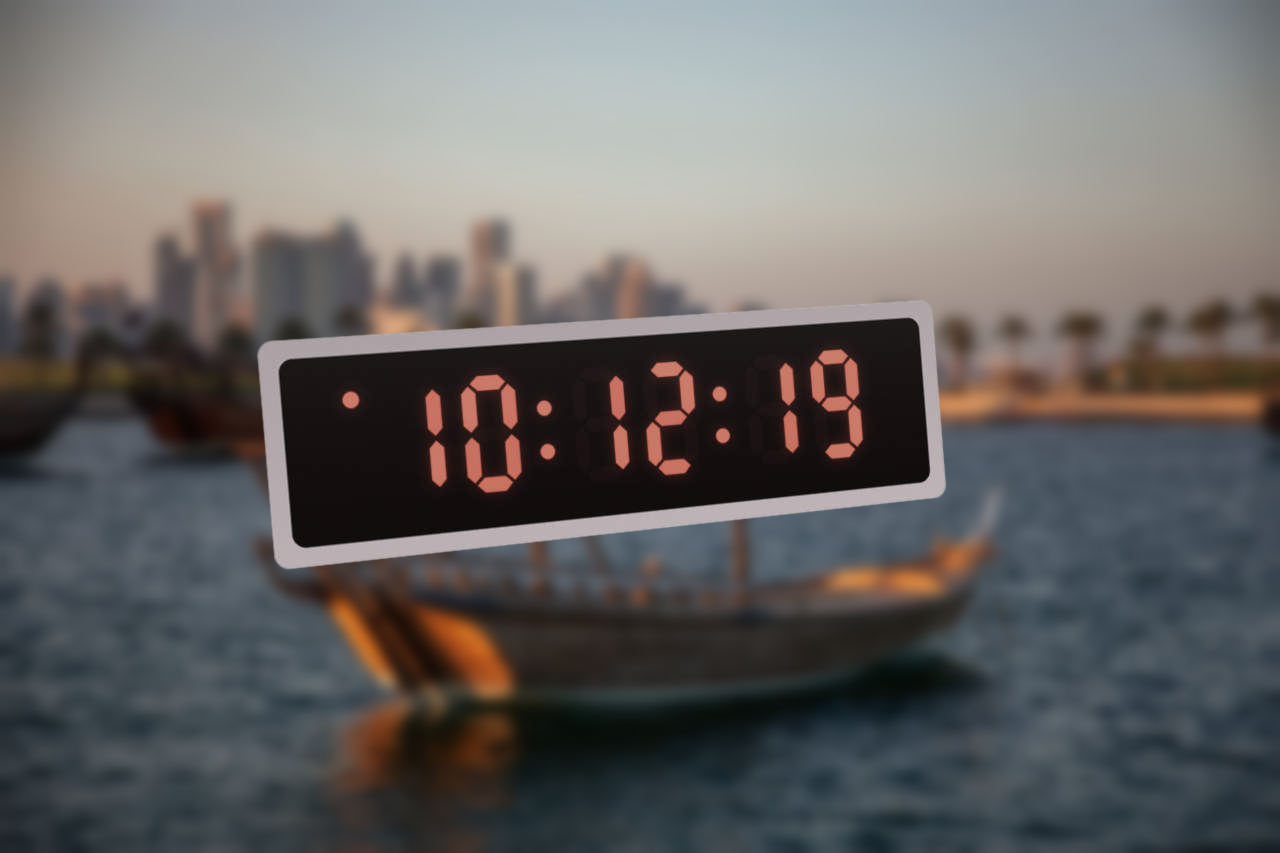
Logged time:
10h12m19s
